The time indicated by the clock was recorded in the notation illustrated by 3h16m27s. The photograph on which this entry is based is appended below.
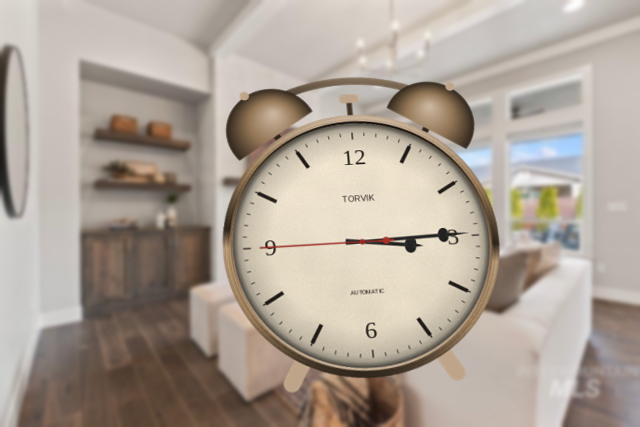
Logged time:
3h14m45s
